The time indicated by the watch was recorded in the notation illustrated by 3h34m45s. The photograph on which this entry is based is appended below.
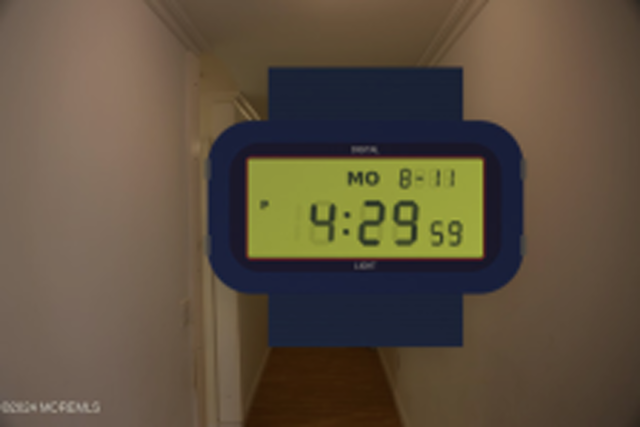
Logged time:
4h29m59s
